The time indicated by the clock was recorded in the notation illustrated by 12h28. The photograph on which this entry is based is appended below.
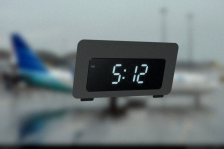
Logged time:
5h12
